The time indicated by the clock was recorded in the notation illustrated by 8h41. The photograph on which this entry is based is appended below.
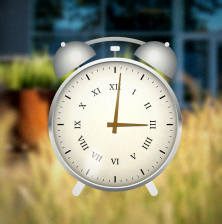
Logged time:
3h01
